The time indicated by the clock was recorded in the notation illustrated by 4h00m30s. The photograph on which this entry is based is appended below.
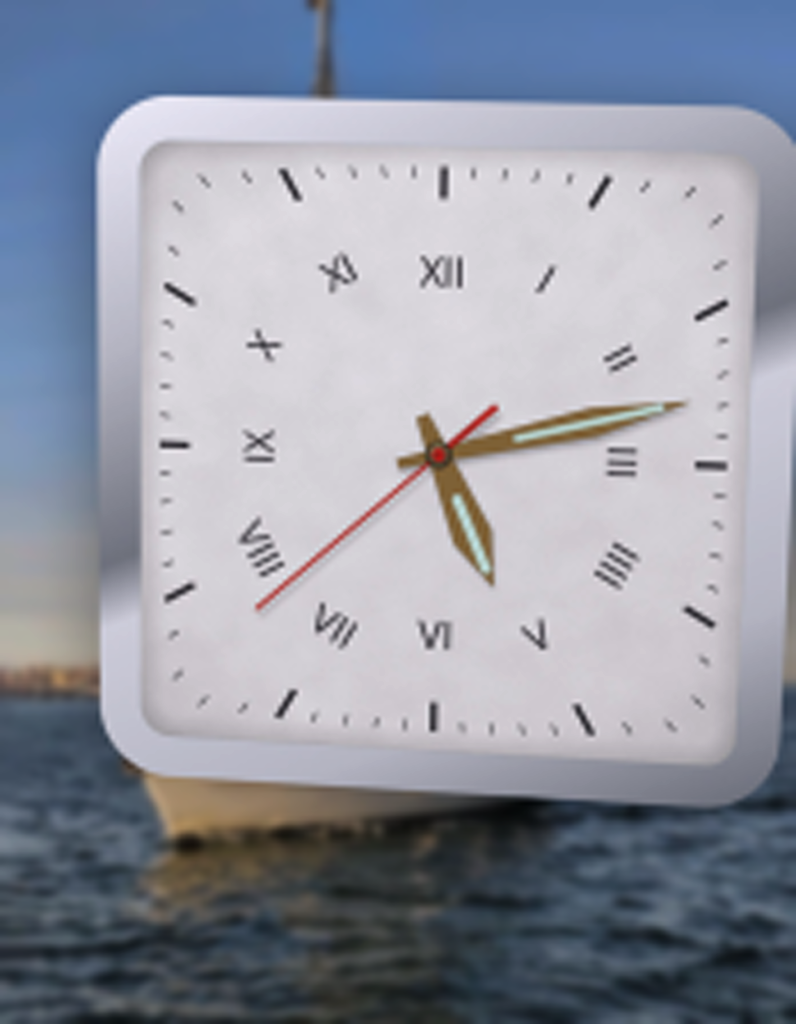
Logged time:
5h12m38s
